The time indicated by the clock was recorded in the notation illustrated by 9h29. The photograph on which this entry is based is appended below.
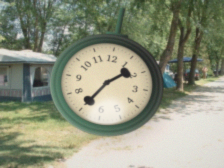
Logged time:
1h35
